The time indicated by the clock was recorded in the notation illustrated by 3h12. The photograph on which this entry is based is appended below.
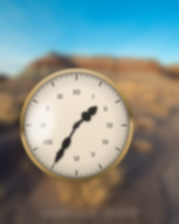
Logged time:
1h35
